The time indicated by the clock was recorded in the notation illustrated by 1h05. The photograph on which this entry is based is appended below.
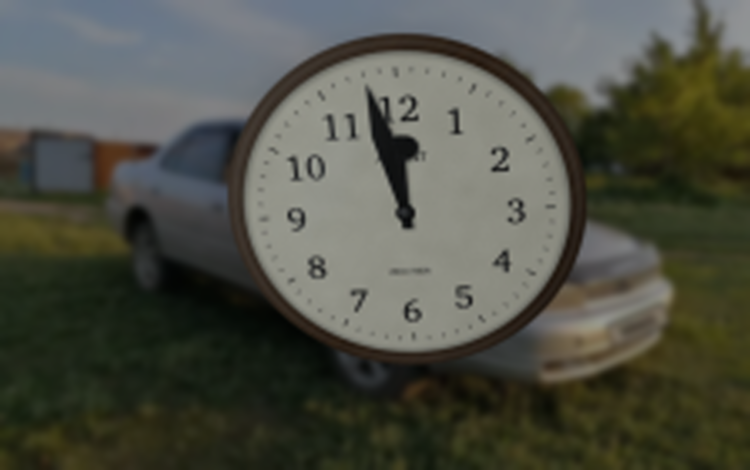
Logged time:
11h58
